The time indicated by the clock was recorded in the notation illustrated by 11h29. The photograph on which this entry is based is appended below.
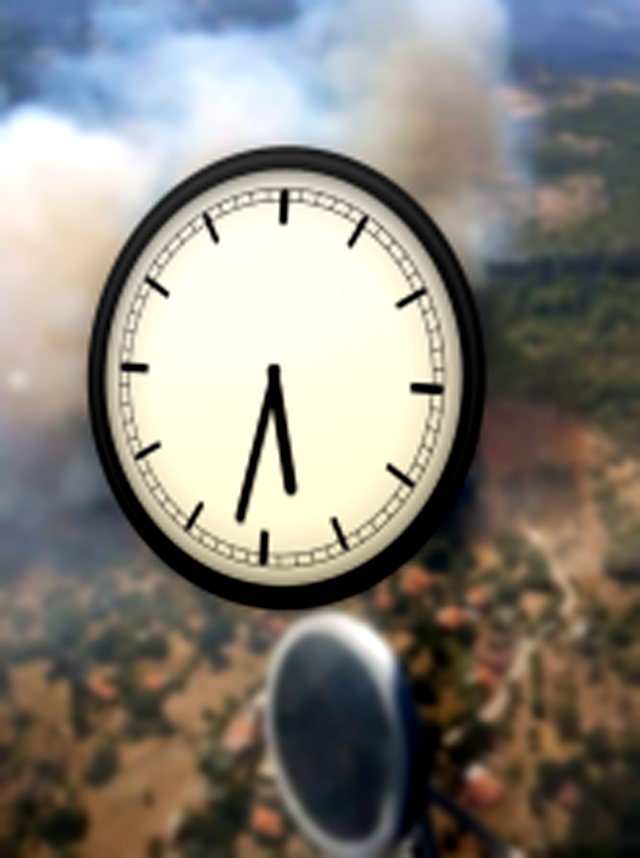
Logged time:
5h32
